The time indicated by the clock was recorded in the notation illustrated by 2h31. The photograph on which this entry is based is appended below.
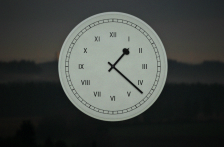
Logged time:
1h22
